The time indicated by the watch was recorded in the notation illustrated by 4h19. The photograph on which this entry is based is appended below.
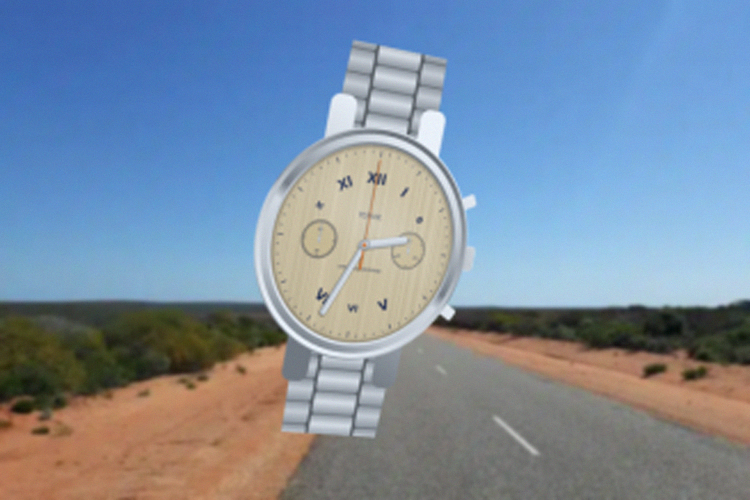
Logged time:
2h34
